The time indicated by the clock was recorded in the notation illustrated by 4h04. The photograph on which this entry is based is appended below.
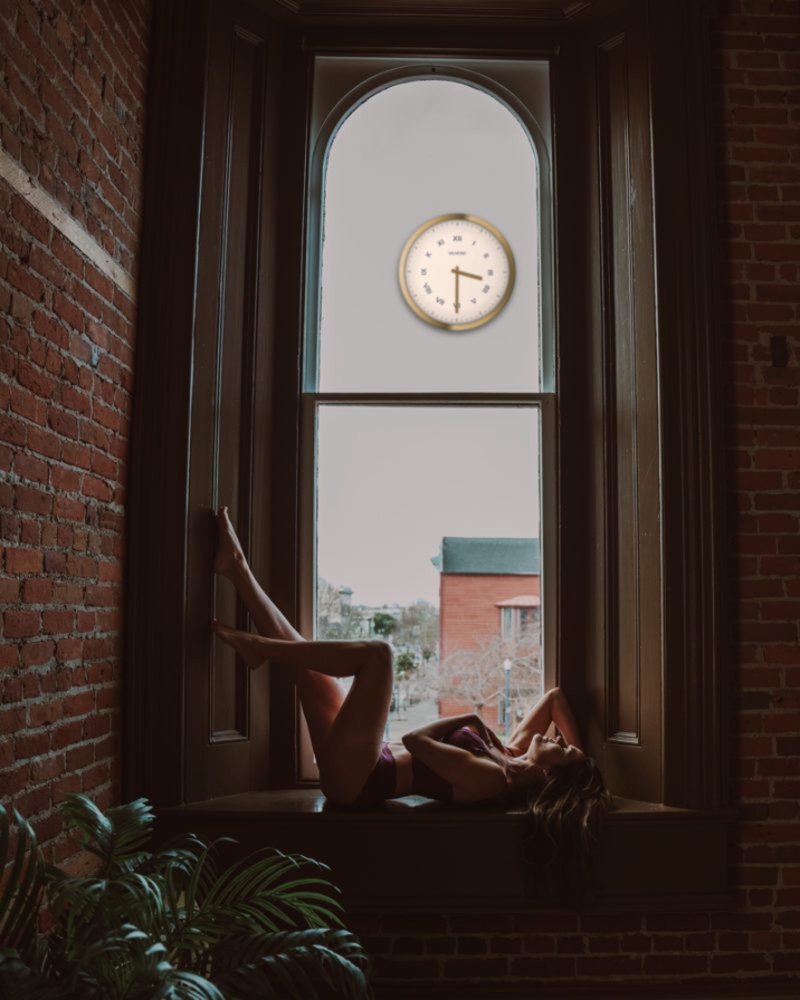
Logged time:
3h30
